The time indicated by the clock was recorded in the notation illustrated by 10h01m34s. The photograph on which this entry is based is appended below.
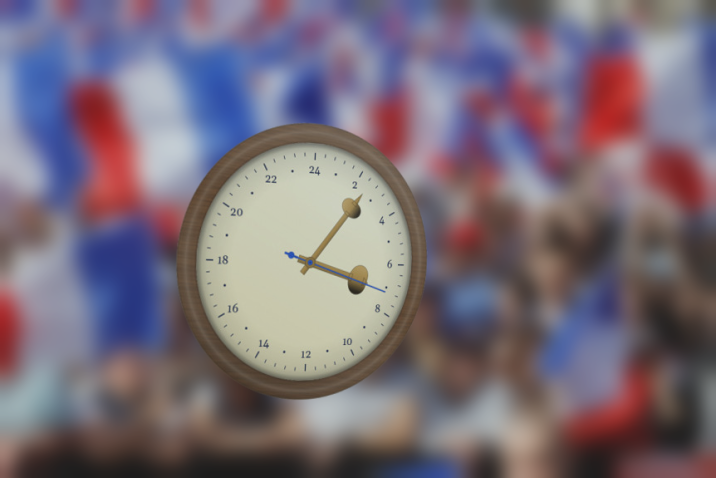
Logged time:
7h06m18s
